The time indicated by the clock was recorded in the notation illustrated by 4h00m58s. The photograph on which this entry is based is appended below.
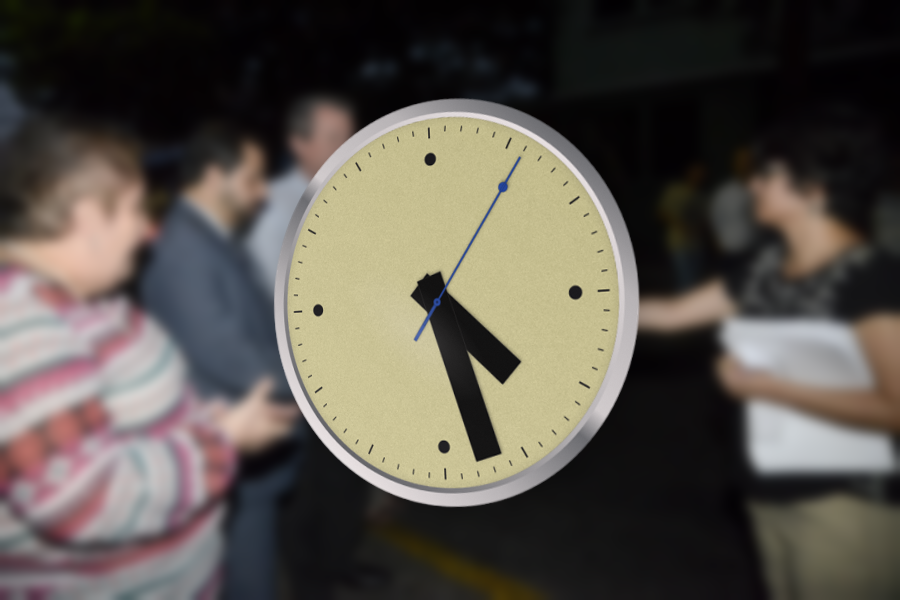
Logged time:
4h27m06s
